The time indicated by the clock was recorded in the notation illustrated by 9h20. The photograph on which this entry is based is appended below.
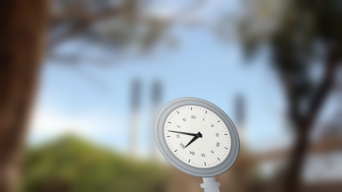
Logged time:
7h47
